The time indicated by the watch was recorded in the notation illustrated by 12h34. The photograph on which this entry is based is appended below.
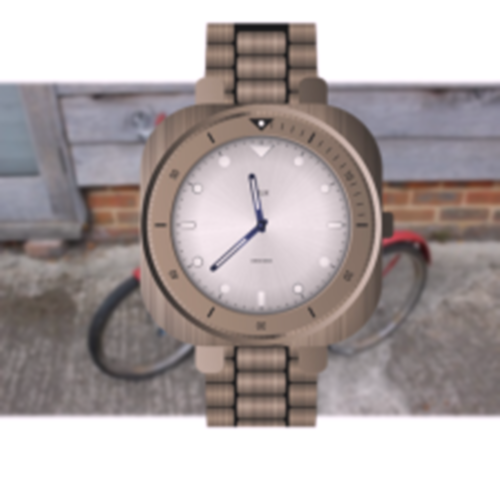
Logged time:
11h38
